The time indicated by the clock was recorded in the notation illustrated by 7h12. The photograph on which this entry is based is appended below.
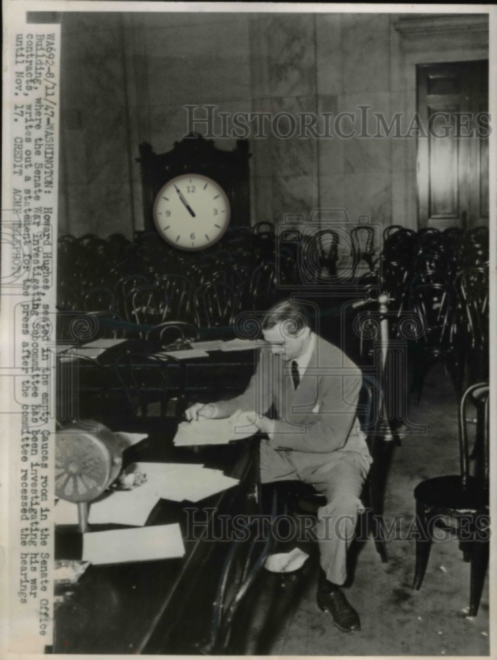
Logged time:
10h55
